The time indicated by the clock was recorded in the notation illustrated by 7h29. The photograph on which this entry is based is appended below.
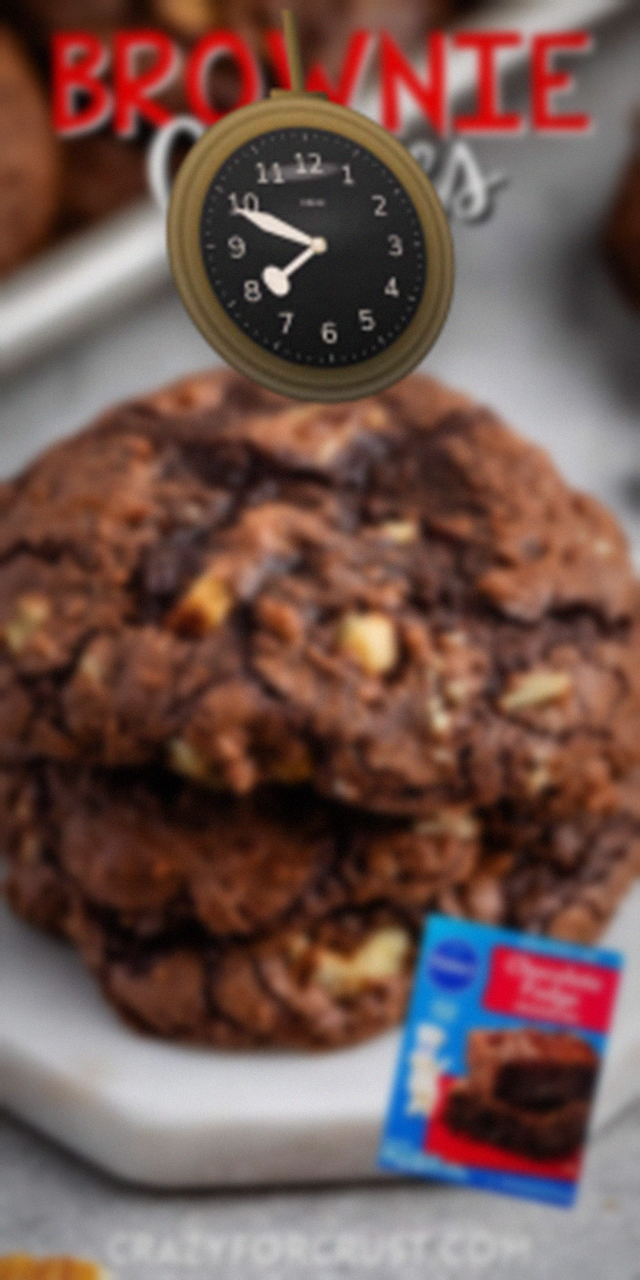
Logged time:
7h49
